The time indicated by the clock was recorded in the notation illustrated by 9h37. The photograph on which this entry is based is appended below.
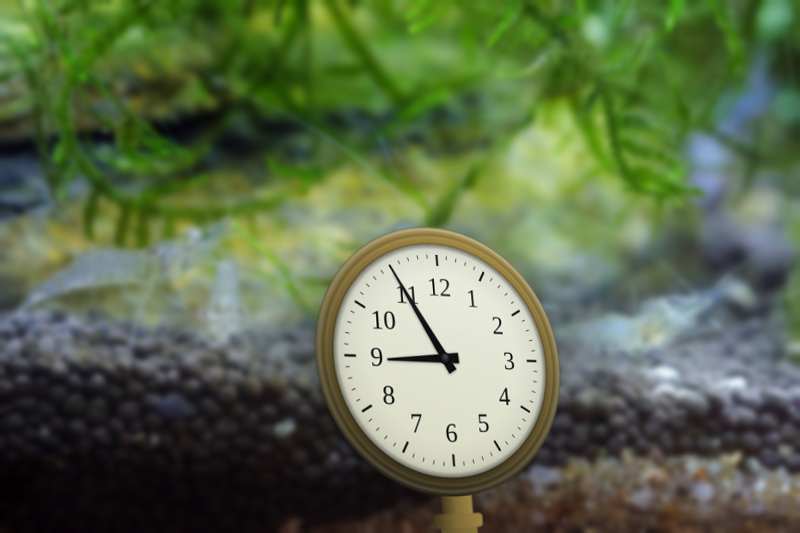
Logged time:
8h55
